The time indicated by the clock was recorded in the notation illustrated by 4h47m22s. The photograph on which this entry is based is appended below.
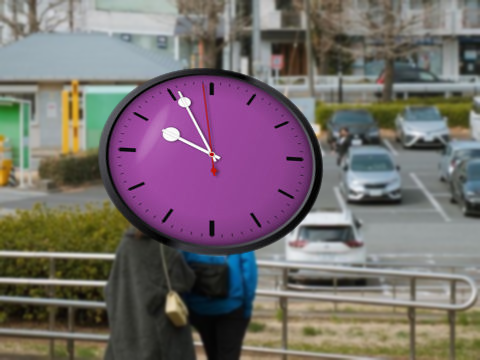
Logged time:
9h55m59s
